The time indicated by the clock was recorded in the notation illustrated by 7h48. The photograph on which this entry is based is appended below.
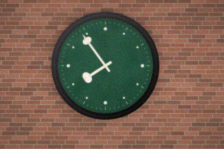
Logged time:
7h54
